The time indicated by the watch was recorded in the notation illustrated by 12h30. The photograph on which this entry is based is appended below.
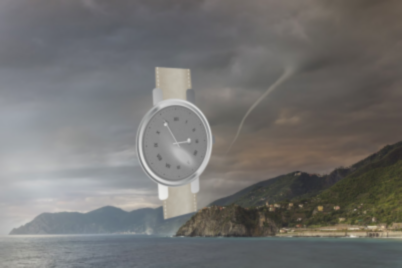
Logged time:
2h55
